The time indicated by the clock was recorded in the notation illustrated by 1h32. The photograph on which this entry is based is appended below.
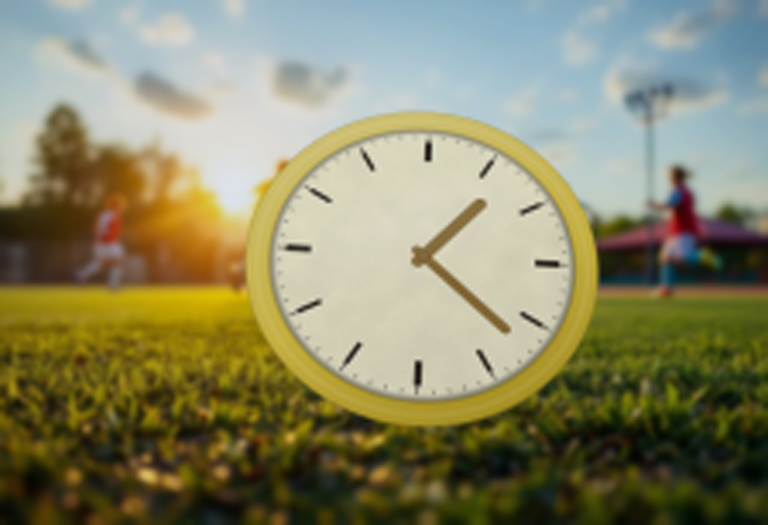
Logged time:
1h22
